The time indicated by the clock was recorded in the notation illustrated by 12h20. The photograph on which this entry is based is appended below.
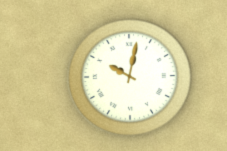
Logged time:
10h02
